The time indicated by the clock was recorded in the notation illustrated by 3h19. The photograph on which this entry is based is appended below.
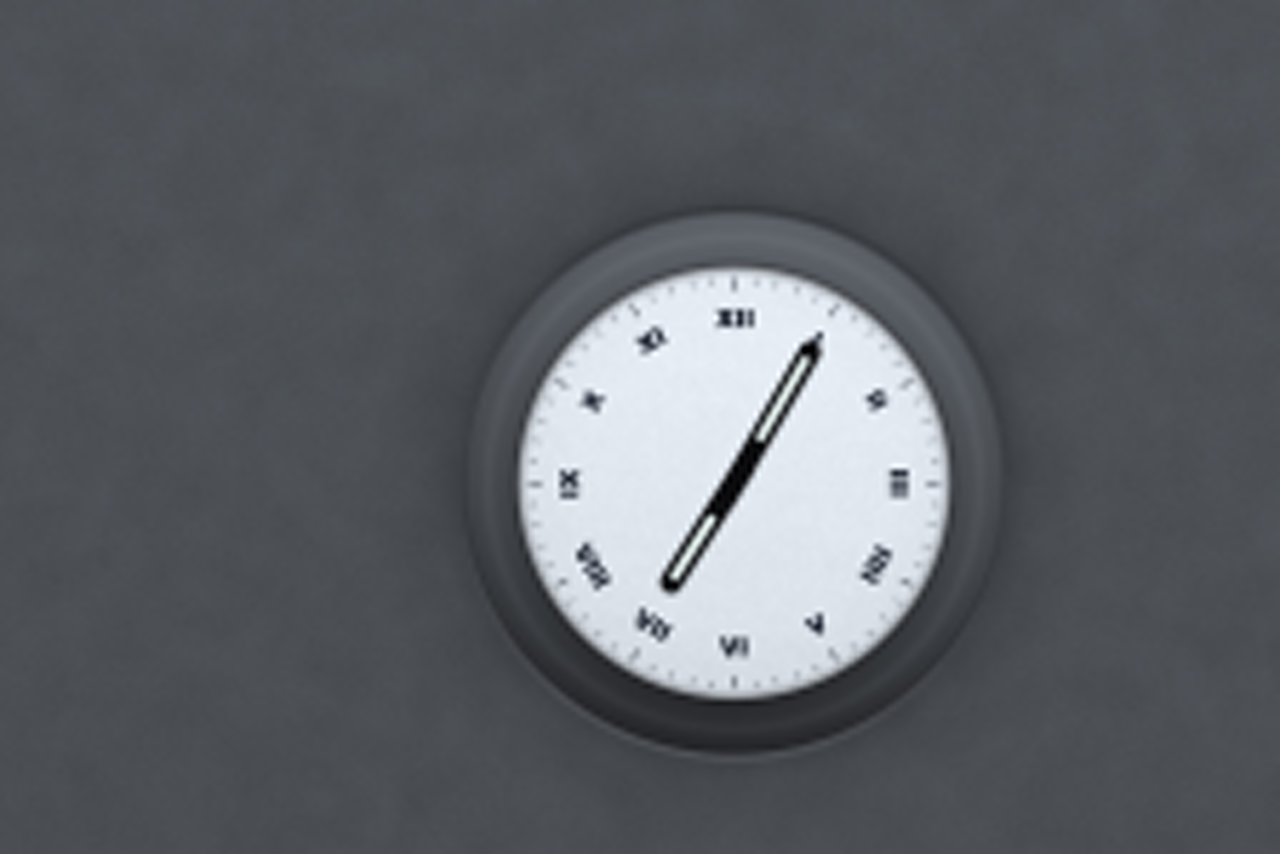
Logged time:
7h05
